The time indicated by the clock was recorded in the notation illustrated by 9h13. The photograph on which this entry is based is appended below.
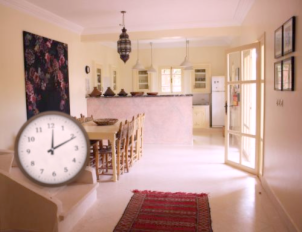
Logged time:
12h11
